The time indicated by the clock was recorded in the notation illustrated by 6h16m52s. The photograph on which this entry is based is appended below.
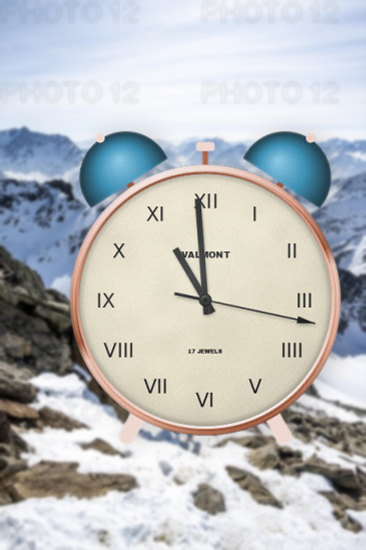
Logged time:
10h59m17s
